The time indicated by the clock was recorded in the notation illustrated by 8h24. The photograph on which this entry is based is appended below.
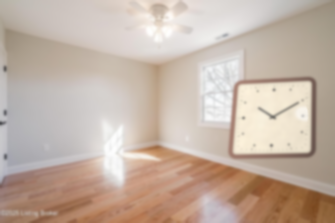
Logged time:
10h10
